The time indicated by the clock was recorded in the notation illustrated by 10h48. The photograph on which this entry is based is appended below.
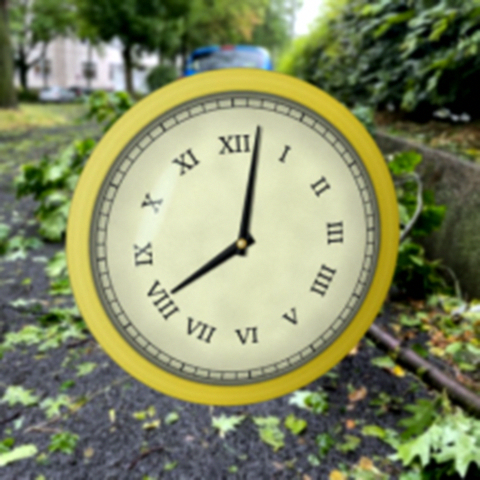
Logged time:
8h02
